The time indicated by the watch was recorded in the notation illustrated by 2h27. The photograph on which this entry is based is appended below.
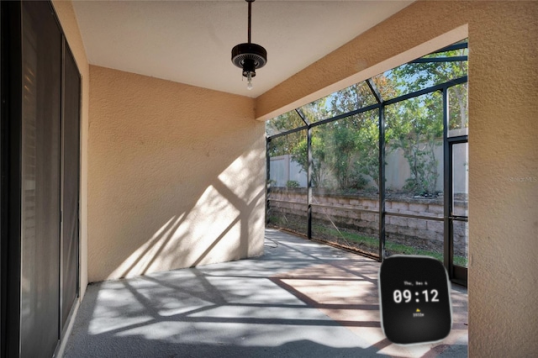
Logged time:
9h12
